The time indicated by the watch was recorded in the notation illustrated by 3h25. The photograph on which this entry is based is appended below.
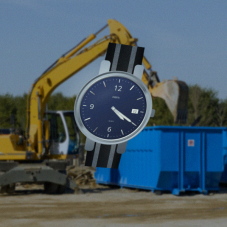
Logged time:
4h20
